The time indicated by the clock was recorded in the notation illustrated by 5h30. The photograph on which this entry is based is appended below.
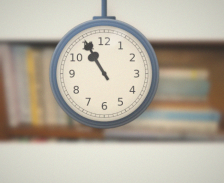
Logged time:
10h55
